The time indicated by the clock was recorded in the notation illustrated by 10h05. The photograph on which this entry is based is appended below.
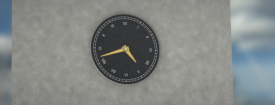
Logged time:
4h42
